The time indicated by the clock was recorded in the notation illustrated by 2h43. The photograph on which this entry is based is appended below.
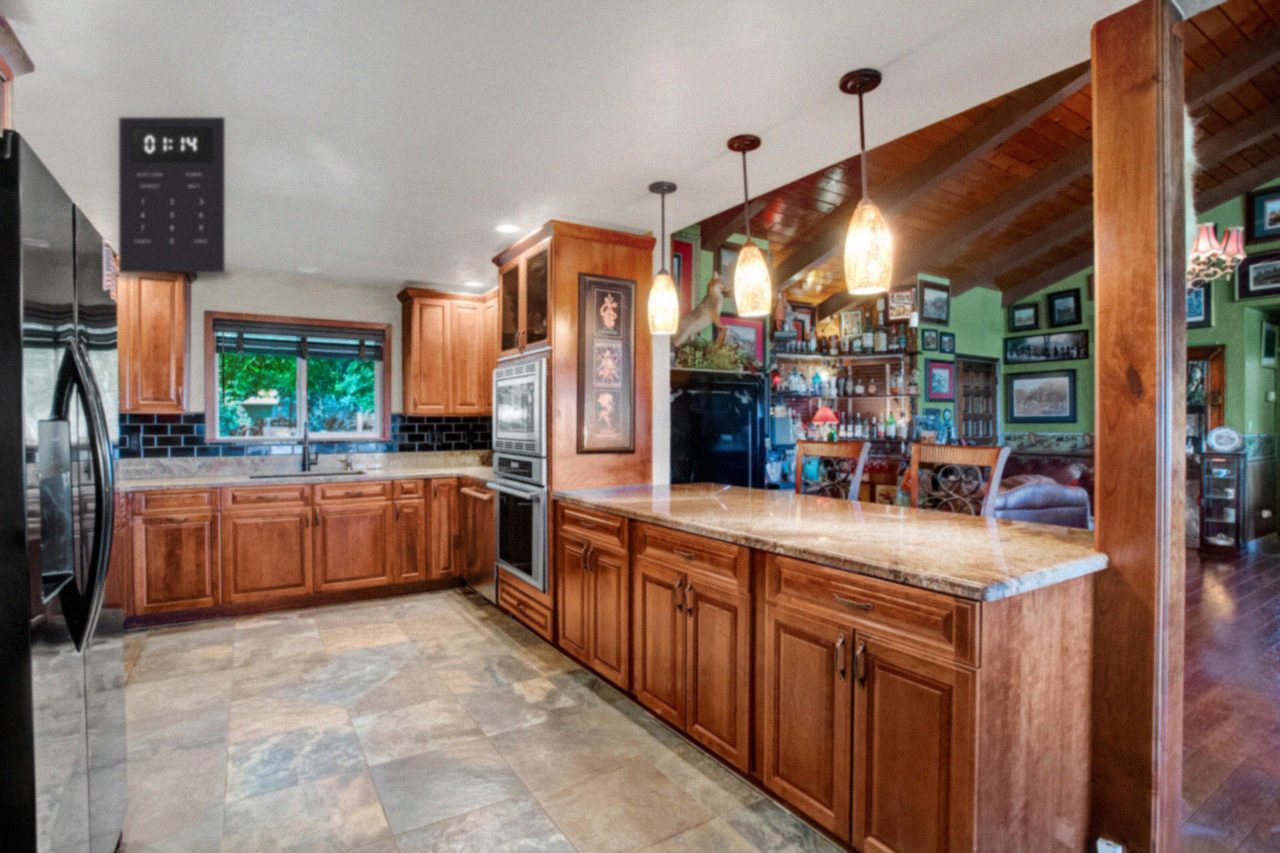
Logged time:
1h14
